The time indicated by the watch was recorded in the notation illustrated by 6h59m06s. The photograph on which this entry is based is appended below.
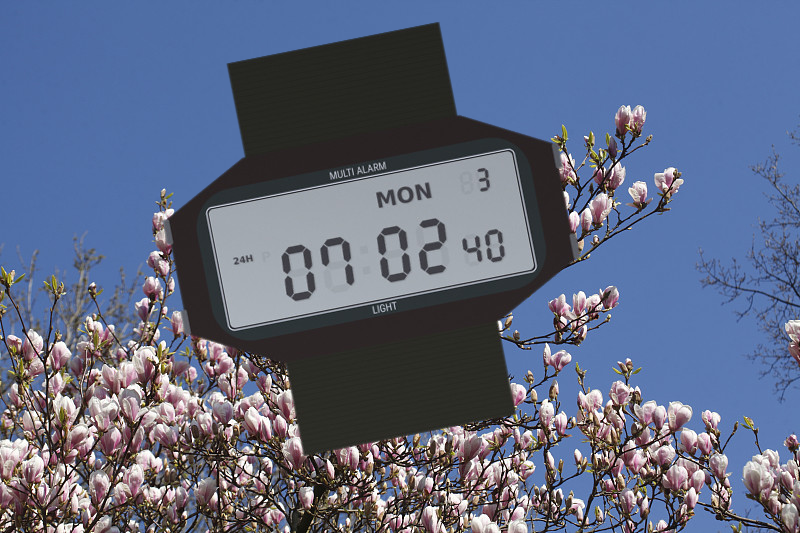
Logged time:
7h02m40s
